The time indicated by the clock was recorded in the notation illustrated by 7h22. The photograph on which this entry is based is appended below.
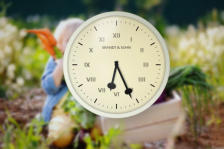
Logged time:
6h26
